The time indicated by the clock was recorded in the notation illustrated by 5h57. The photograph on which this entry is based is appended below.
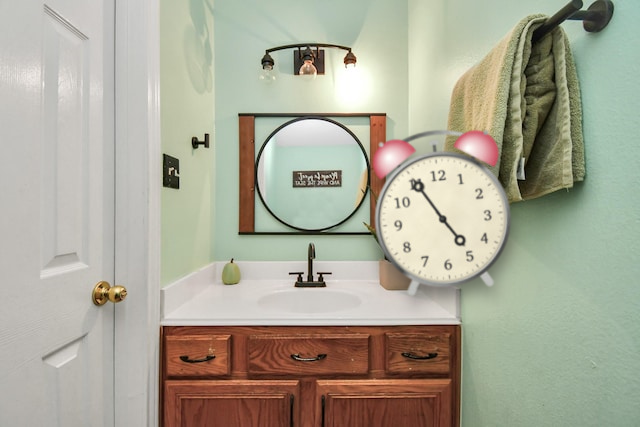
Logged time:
4h55
